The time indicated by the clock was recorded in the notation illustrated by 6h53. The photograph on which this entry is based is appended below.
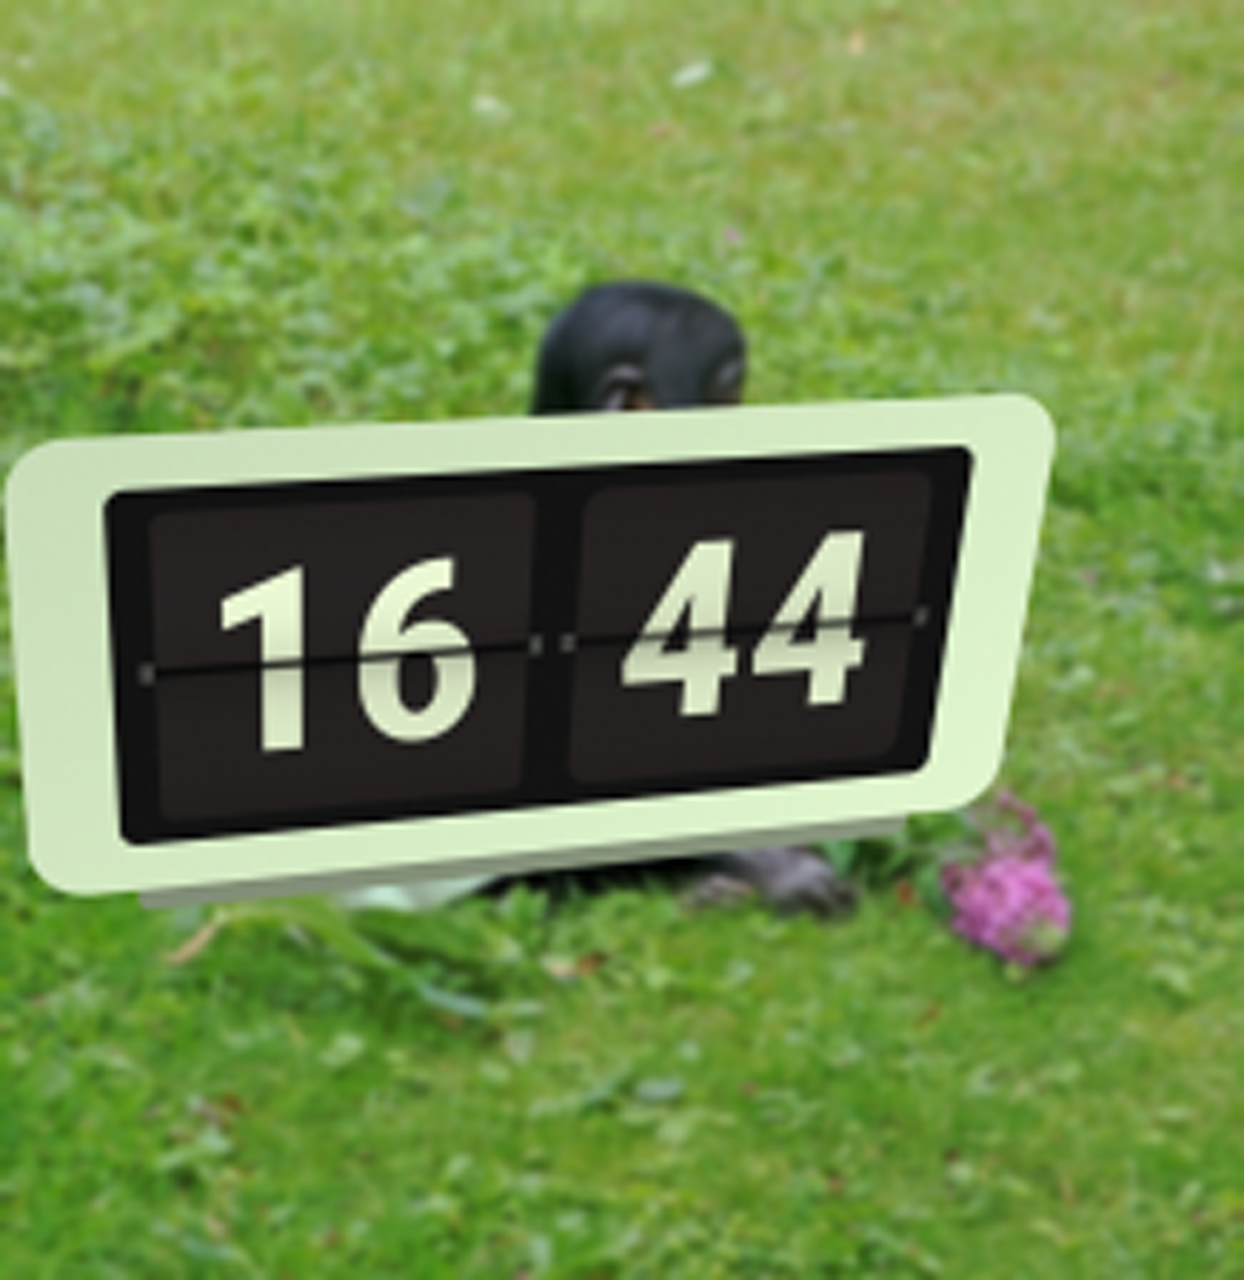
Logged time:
16h44
